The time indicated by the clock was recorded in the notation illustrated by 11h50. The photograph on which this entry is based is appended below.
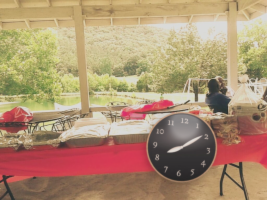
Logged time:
8h09
